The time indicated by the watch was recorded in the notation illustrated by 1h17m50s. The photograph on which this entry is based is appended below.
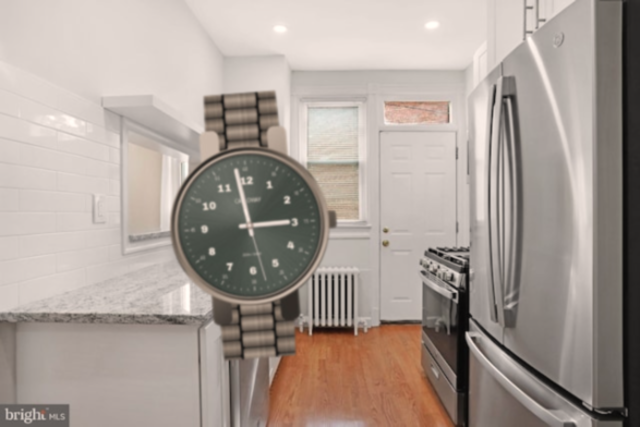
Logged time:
2h58m28s
